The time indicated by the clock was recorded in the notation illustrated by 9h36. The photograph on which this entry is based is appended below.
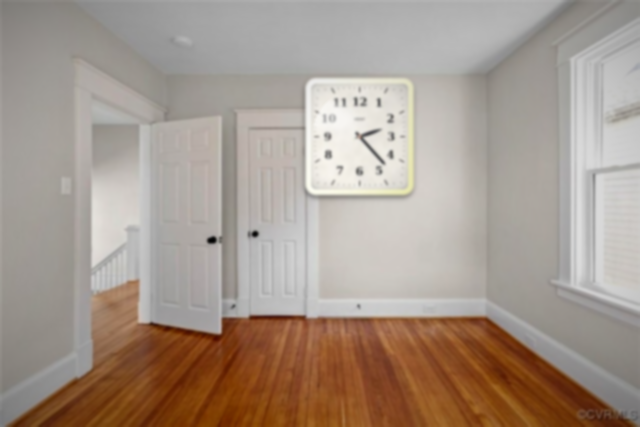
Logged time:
2h23
